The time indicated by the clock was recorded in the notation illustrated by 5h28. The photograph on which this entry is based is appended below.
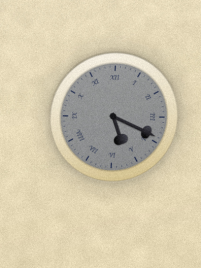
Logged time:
5h19
